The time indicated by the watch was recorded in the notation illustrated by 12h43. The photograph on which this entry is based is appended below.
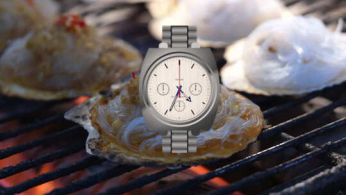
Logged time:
4h34
